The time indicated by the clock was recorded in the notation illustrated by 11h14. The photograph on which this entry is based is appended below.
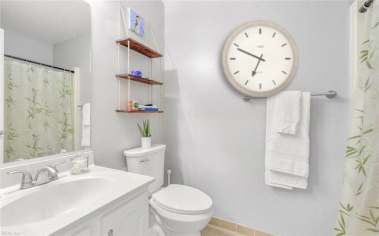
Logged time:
6h49
